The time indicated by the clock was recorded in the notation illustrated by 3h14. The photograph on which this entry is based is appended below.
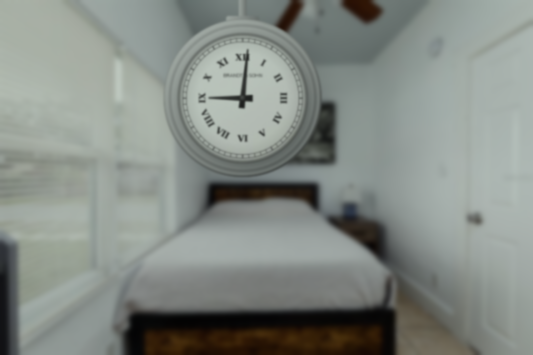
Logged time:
9h01
